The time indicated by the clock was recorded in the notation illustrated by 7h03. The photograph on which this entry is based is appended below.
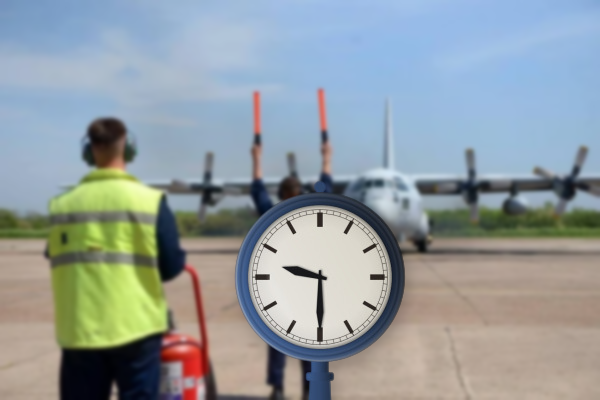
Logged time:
9h30
